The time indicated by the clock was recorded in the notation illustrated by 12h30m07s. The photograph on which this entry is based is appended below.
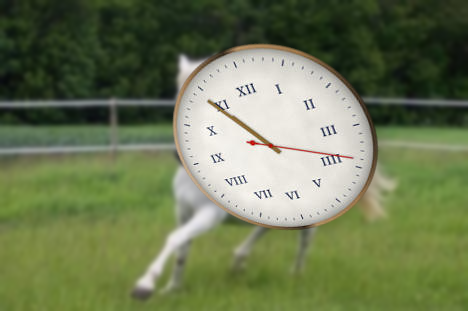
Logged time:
10h54m19s
